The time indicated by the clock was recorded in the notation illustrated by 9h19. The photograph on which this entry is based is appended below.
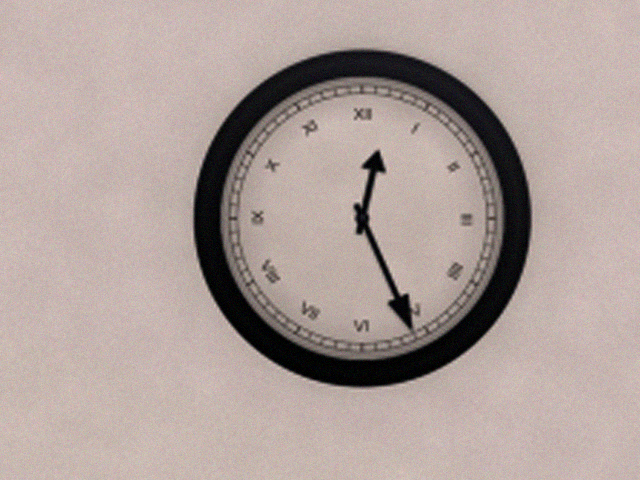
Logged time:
12h26
